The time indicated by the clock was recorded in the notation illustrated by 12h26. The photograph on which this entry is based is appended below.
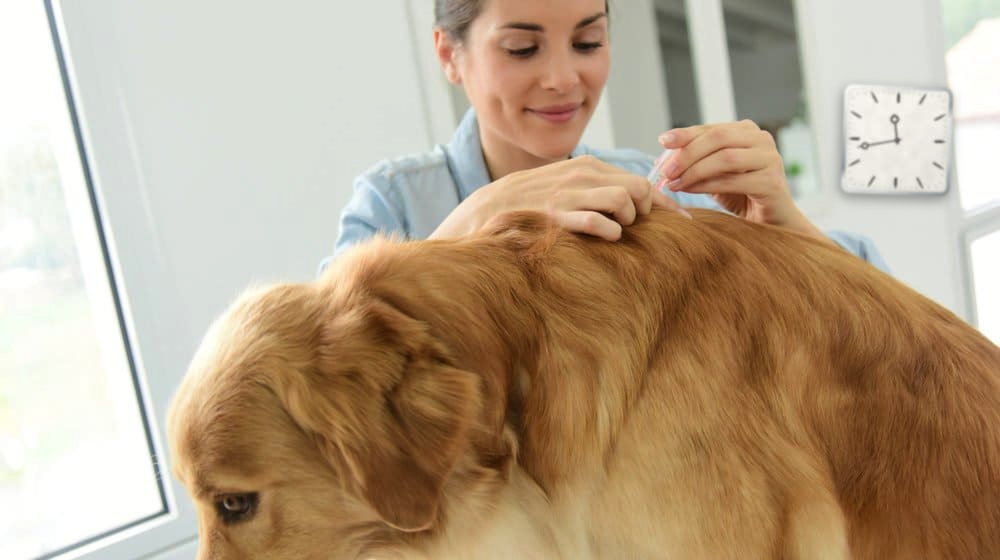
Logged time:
11h43
